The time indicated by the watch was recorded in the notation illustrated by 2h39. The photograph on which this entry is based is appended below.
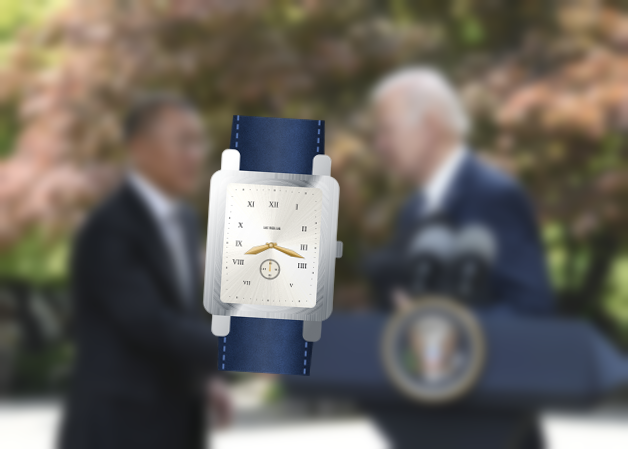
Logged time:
8h18
